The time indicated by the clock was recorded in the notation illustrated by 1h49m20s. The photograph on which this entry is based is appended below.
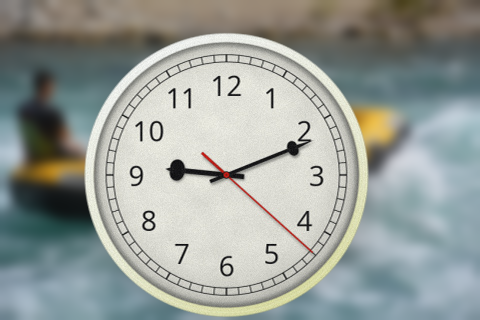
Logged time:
9h11m22s
